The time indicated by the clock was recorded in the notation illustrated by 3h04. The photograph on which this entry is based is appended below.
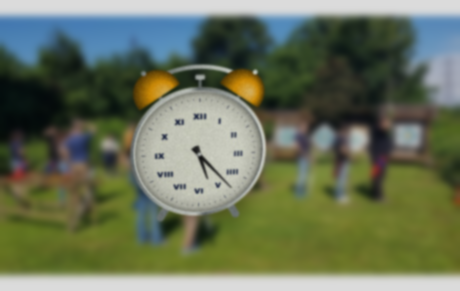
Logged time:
5h23
